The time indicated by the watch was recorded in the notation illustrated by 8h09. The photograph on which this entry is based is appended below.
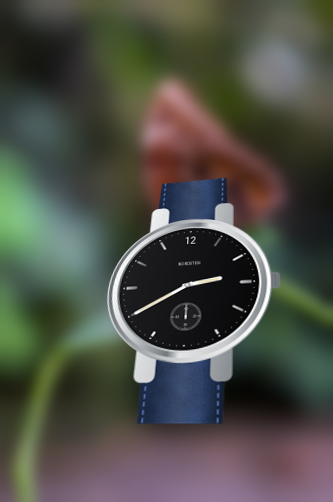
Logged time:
2h40
